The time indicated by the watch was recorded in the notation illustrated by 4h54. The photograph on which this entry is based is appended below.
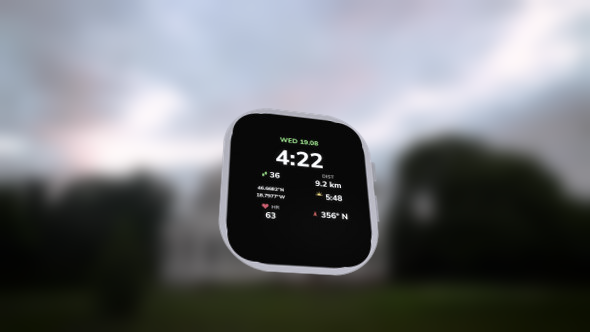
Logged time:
4h22
